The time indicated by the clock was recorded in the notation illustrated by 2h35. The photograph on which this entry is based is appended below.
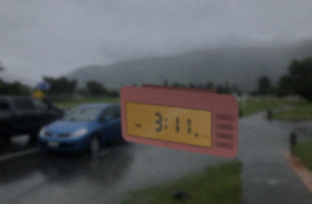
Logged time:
3h11
